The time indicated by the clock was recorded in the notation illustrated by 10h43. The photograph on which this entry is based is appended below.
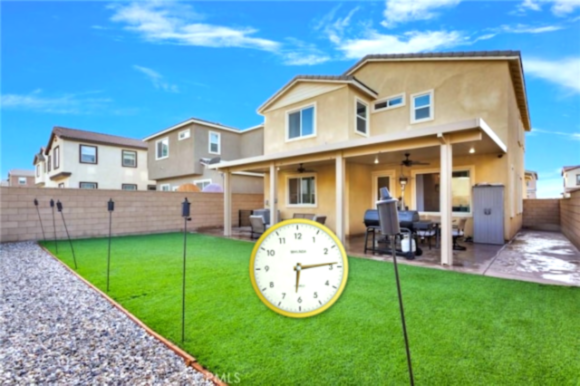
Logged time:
6h14
